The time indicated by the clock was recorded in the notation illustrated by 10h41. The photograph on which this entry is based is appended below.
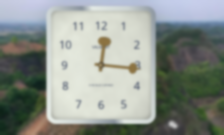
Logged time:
12h16
